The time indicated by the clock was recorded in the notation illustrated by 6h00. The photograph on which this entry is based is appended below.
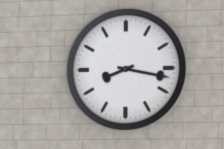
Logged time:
8h17
